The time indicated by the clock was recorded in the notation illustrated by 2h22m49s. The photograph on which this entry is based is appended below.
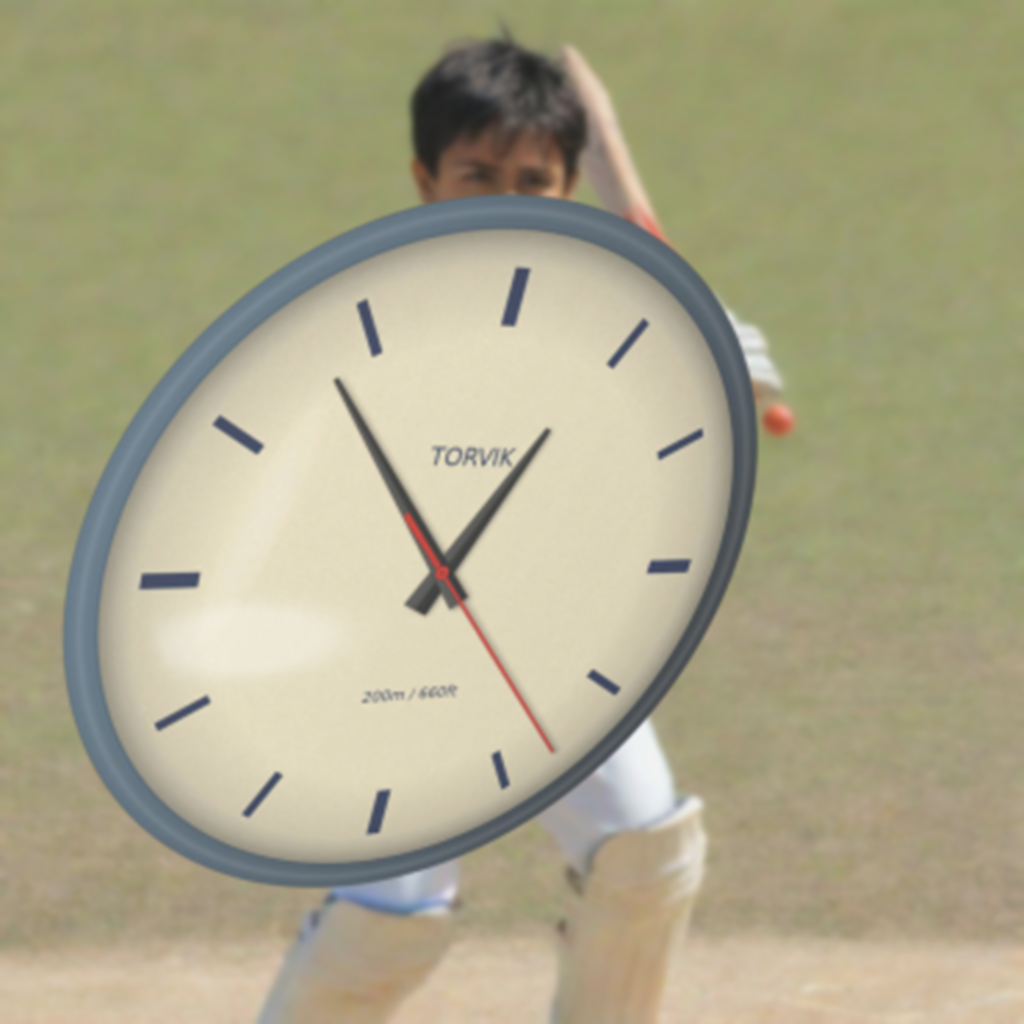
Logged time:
12h53m23s
